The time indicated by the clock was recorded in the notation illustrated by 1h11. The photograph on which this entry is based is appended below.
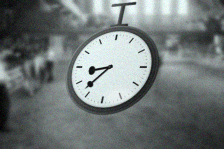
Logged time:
8h37
